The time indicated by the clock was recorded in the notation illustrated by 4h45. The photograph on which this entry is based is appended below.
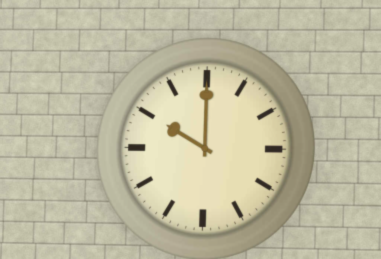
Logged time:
10h00
